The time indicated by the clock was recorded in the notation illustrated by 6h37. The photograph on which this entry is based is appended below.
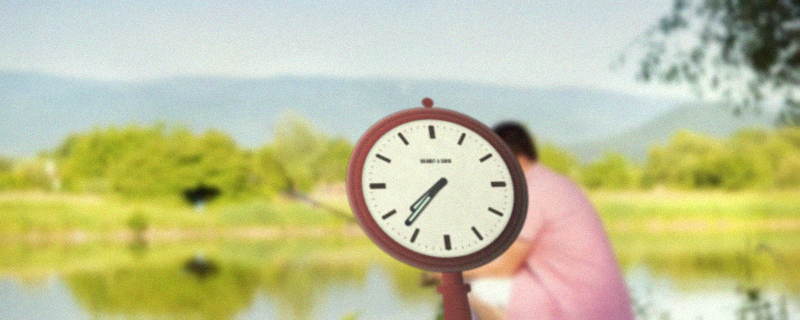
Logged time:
7h37
